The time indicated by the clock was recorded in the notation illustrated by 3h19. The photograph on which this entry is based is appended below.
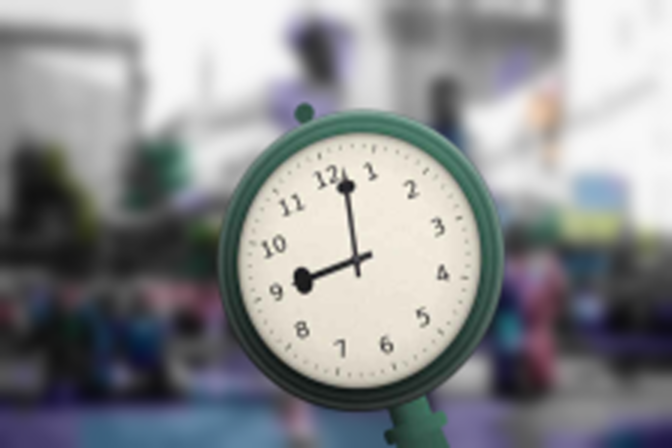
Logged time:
9h02
